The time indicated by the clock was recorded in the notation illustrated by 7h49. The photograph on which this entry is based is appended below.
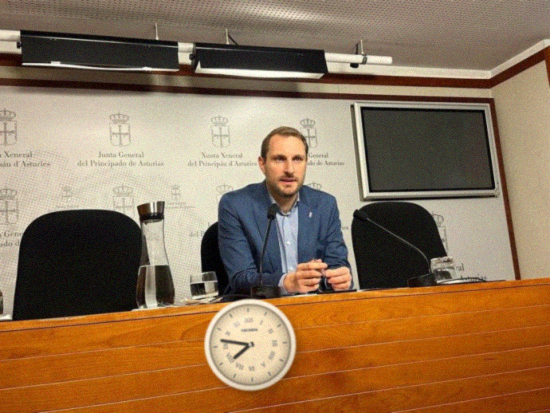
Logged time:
7h47
